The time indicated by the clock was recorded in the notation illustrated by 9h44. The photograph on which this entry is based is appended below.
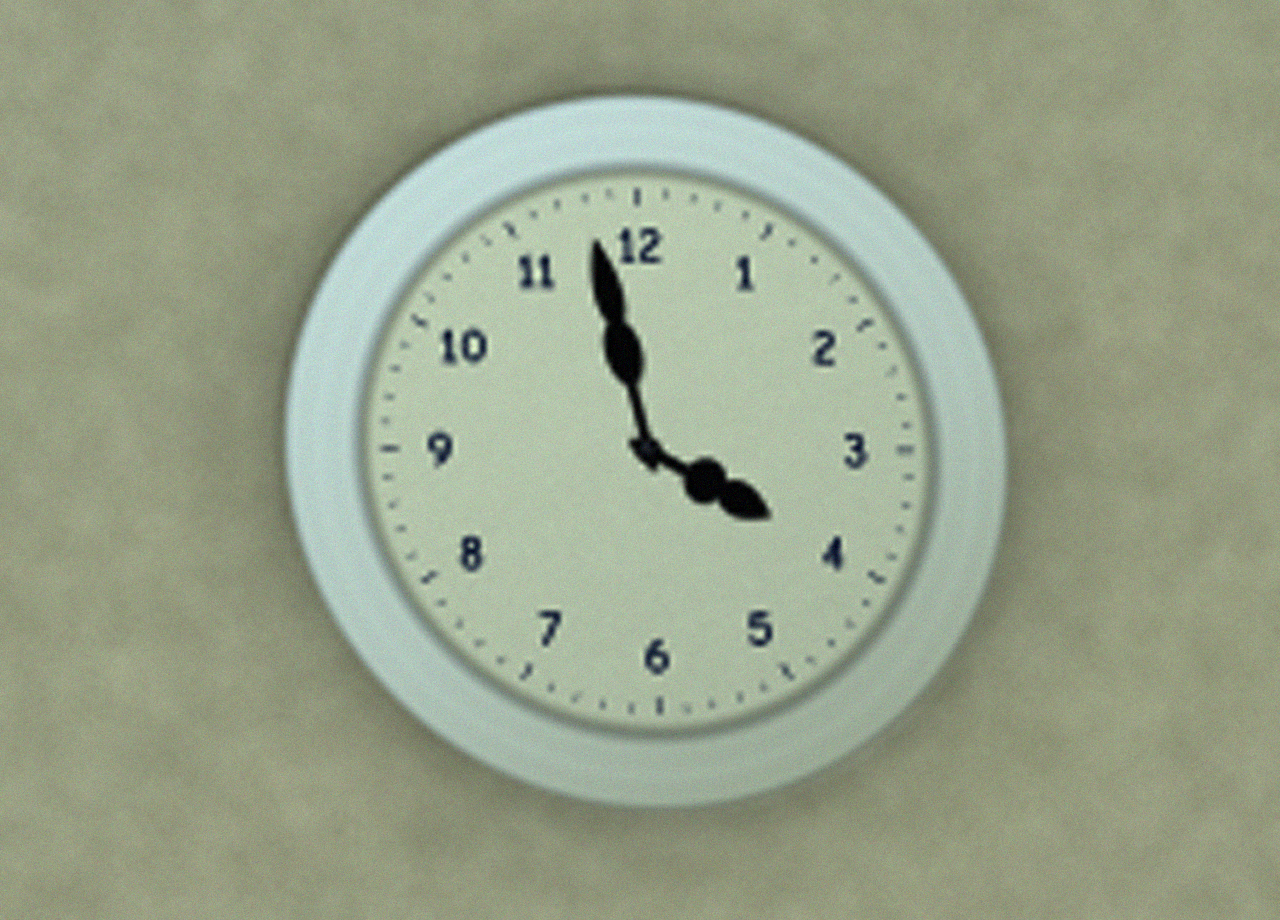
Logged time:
3h58
